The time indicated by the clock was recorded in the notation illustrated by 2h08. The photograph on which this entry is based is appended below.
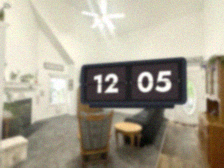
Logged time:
12h05
